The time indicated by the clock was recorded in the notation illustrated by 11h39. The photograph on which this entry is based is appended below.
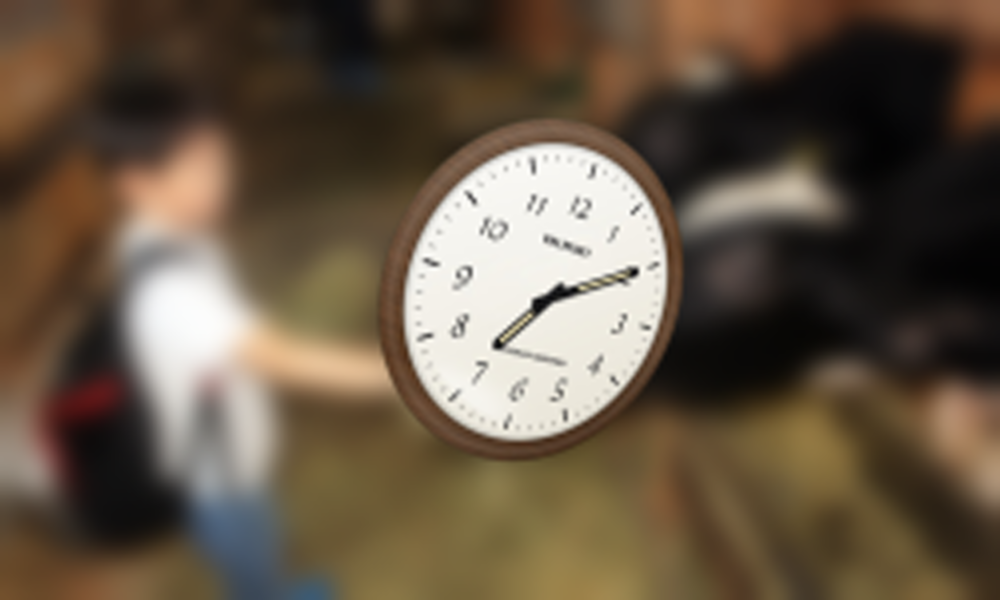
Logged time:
7h10
